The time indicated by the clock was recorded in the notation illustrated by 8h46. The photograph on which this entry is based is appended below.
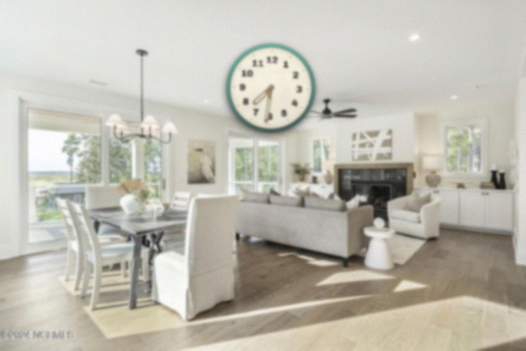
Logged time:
7h31
